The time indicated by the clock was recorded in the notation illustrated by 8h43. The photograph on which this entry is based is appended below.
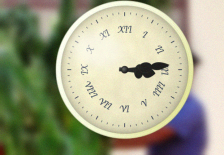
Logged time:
3h14
